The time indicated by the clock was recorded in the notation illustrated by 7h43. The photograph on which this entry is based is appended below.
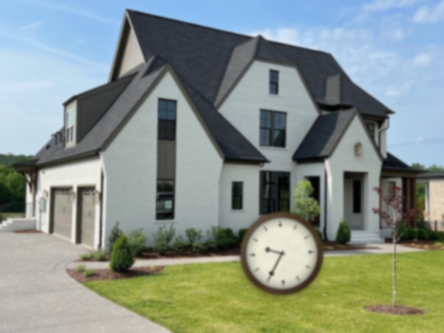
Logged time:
9h35
